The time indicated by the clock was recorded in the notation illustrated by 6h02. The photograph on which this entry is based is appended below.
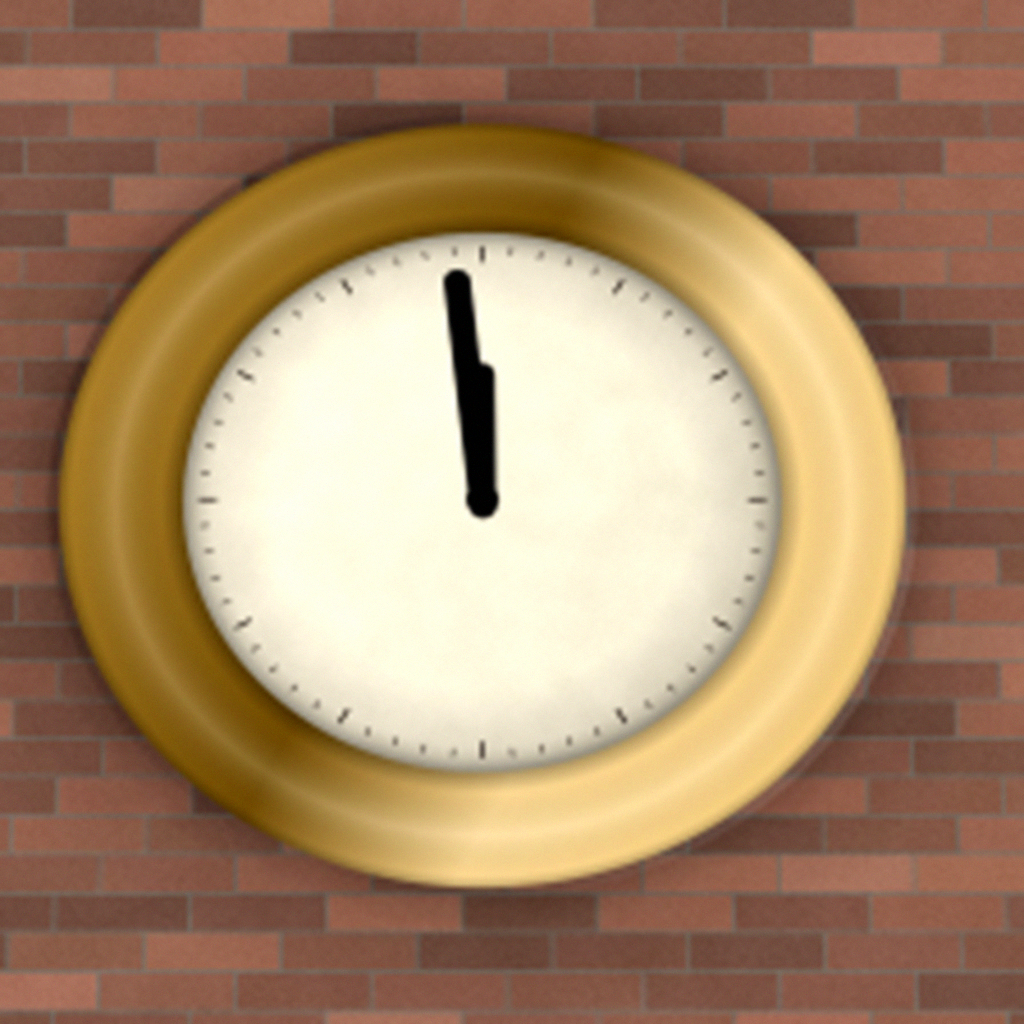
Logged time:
11h59
